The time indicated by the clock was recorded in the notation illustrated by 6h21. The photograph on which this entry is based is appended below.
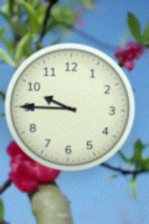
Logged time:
9h45
